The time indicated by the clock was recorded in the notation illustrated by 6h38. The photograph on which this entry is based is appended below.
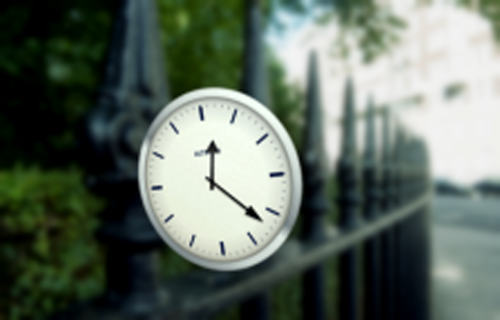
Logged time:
12h22
